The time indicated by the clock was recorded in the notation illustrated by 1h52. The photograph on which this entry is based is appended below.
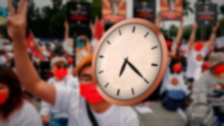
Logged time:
6h20
